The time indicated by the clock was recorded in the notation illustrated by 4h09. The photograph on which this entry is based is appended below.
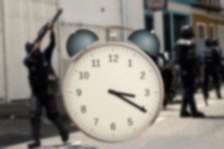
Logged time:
3h20
